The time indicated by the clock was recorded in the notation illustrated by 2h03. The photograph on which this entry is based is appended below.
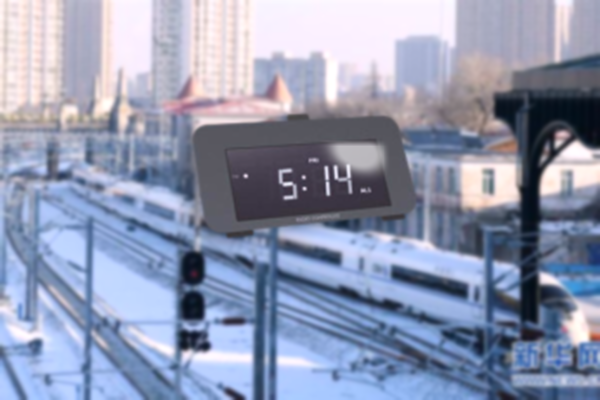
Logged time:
5h14
